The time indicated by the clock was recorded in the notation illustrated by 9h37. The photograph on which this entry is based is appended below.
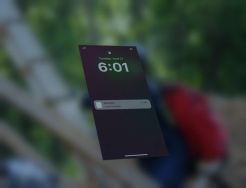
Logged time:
6h01
